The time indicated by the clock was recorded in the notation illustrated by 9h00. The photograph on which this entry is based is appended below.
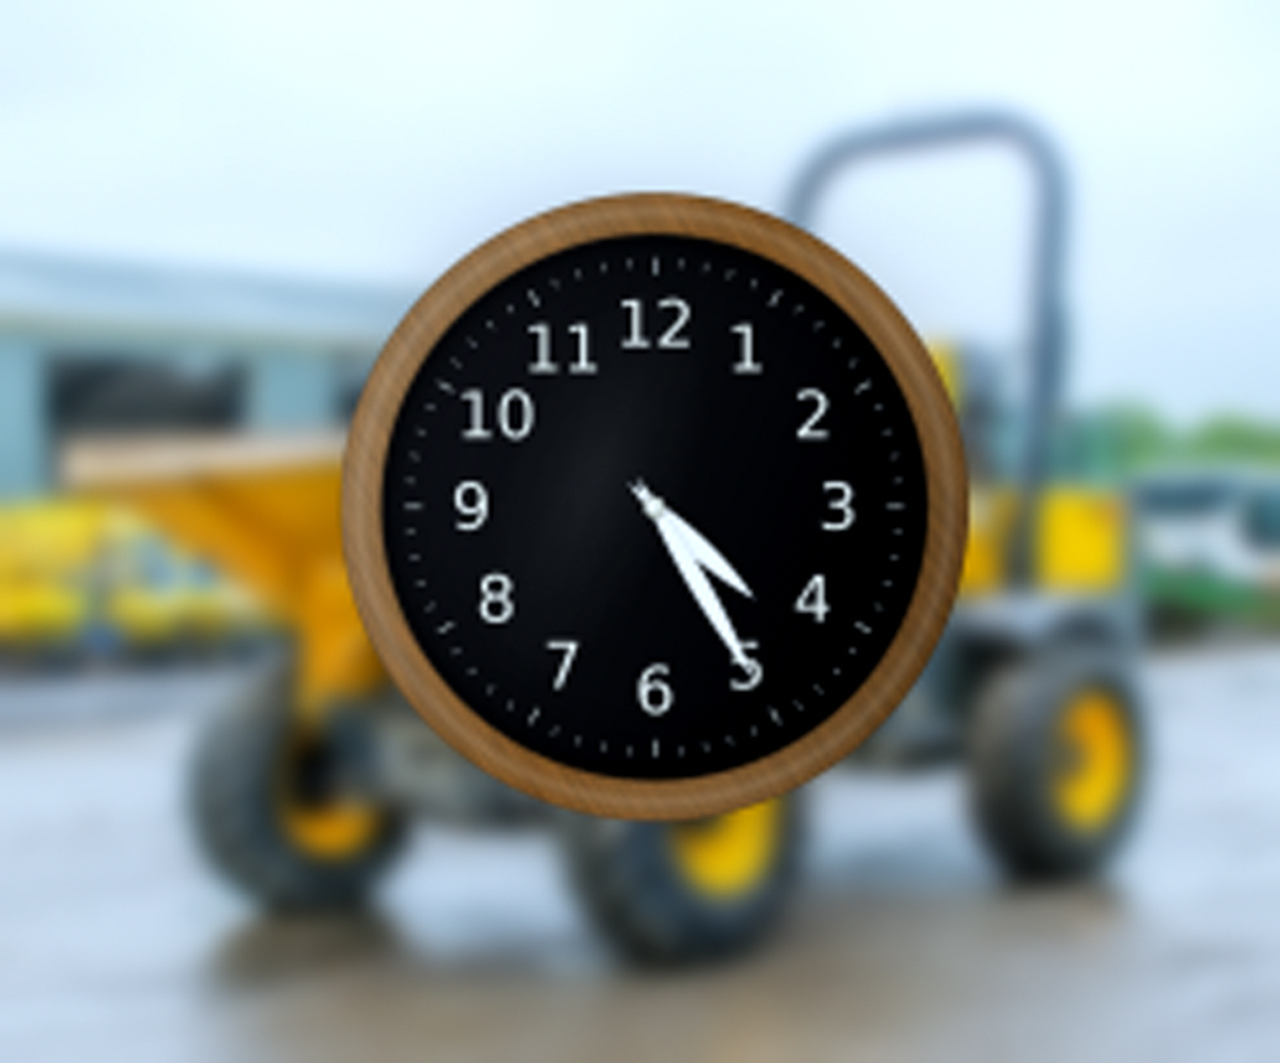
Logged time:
4h25
